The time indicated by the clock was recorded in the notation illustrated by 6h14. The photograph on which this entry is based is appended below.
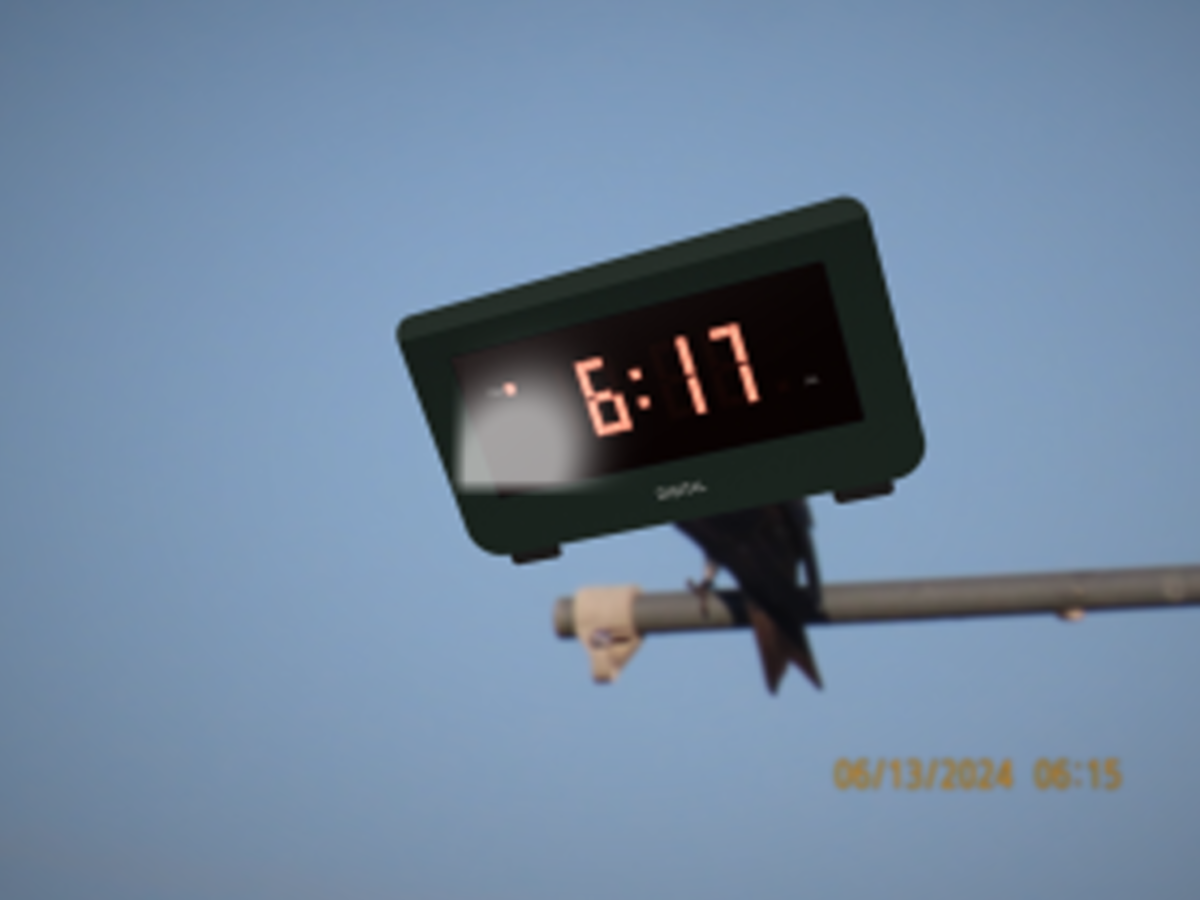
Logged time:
6h17
